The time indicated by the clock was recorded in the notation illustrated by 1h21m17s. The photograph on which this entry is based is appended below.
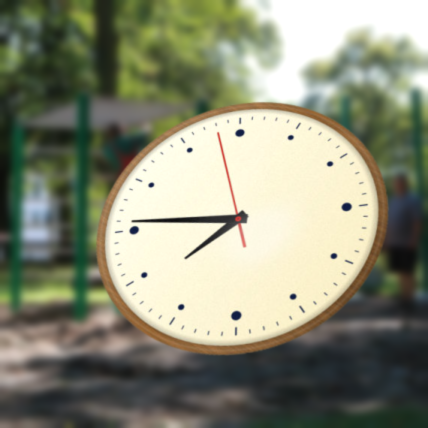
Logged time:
7h45m58s
